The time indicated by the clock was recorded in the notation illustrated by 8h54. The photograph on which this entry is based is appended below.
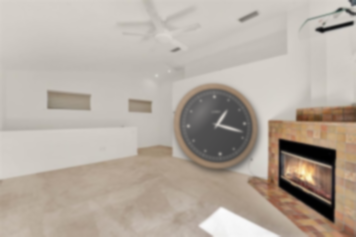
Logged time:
1h18
